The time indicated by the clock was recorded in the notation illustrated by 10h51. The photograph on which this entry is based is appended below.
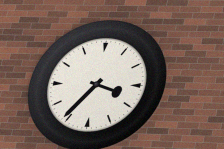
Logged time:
3h36
